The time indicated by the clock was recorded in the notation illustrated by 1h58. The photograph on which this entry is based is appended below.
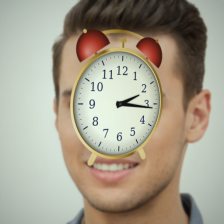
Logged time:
2h16
